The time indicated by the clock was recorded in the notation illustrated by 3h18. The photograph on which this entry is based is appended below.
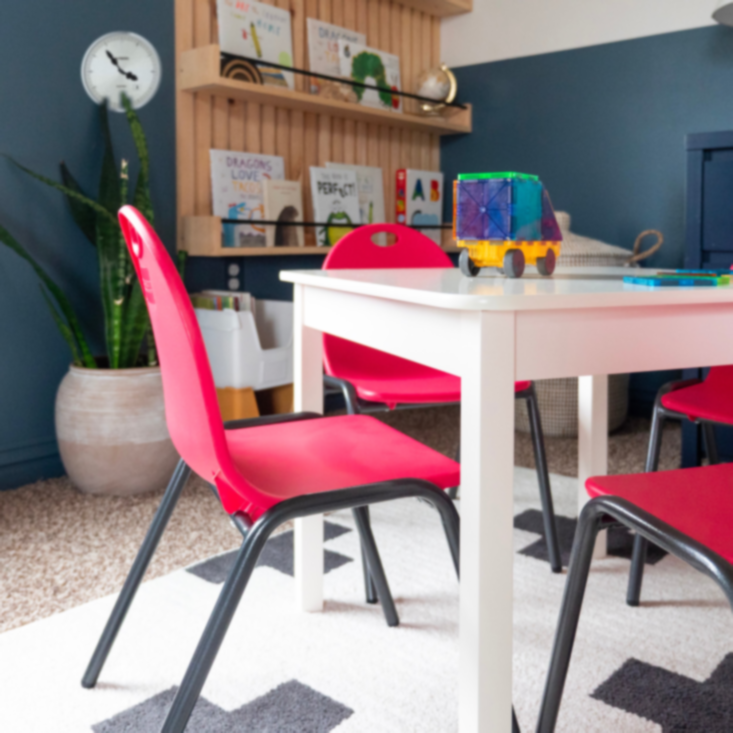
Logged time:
3h54
